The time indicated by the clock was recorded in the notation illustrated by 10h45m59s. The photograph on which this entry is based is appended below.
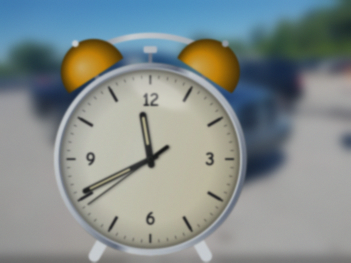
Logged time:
11h40m39s
